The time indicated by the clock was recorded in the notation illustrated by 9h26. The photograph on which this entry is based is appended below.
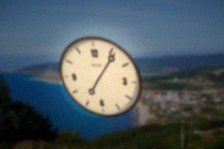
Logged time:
7h06
